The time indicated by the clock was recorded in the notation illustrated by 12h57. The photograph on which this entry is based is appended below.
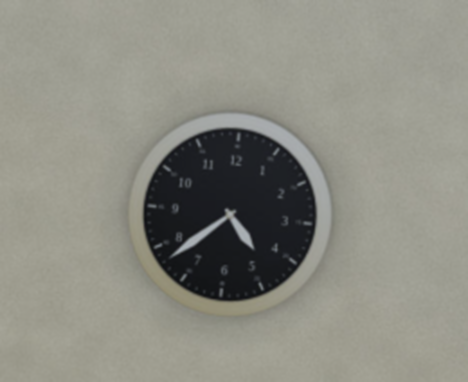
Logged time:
4h38
